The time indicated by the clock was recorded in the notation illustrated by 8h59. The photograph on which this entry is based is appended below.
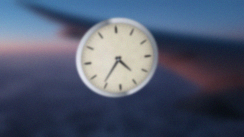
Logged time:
4h36
